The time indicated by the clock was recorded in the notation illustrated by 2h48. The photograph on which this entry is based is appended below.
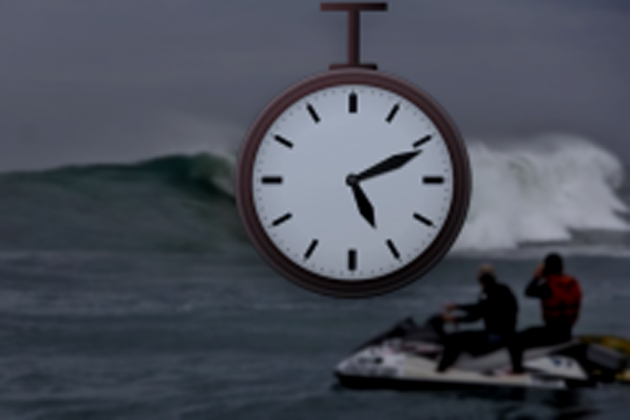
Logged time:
5h11
